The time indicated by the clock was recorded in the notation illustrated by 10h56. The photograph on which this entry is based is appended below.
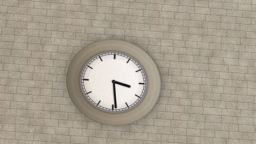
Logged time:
3h29
